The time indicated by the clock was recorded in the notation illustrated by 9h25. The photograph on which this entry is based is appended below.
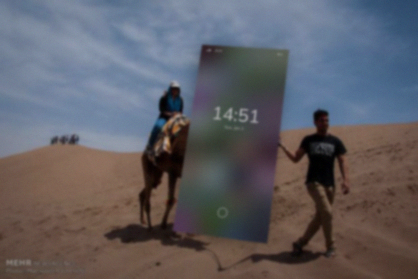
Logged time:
14h51
